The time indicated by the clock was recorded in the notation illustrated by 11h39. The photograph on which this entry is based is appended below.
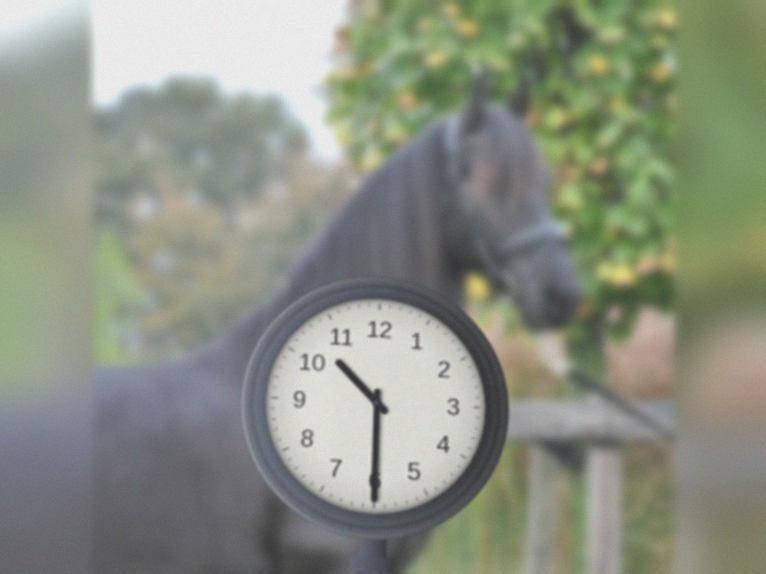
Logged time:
10h30
